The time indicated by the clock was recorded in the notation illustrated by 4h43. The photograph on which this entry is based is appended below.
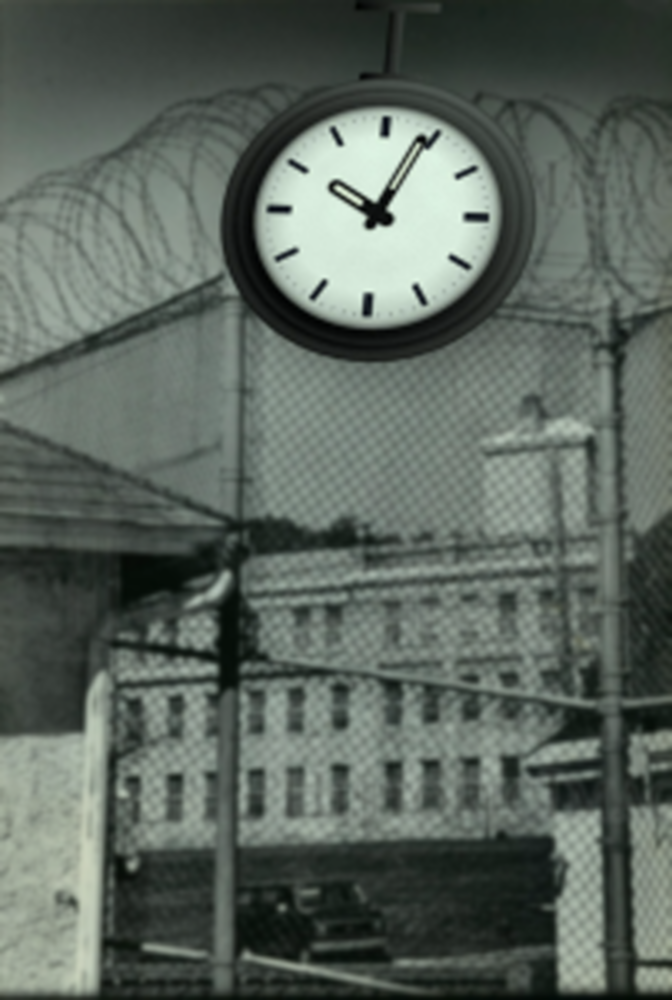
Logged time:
10h04
